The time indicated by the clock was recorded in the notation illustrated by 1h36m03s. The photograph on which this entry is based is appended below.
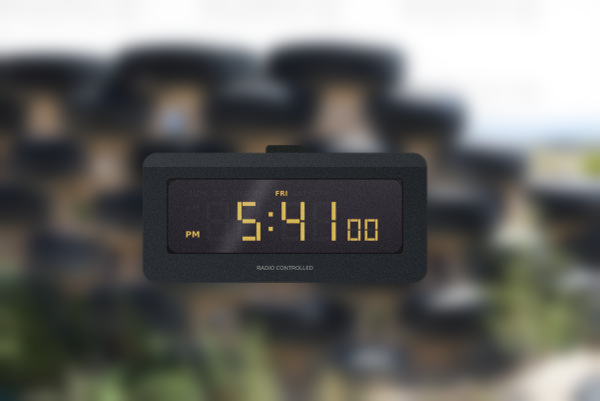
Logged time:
5h41m00s
